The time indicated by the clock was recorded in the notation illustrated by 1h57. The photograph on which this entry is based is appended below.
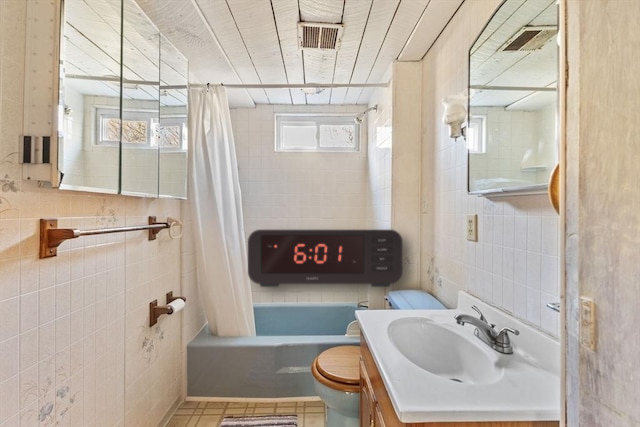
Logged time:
6h01
